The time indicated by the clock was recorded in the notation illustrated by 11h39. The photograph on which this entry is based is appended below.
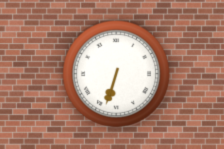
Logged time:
6h33
